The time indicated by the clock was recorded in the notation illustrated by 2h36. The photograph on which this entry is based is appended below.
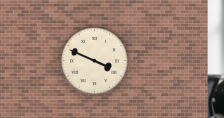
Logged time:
3h49
